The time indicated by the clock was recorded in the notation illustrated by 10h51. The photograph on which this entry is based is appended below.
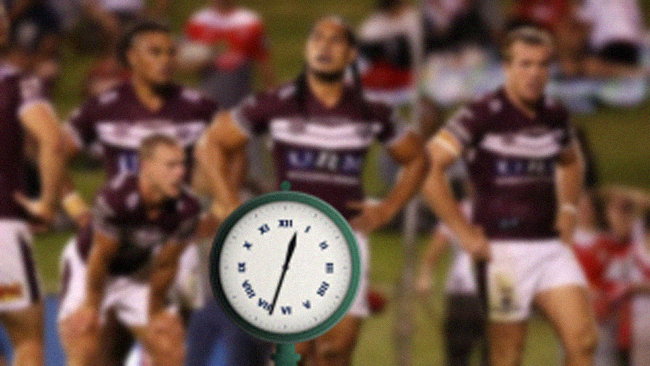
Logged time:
12h33
